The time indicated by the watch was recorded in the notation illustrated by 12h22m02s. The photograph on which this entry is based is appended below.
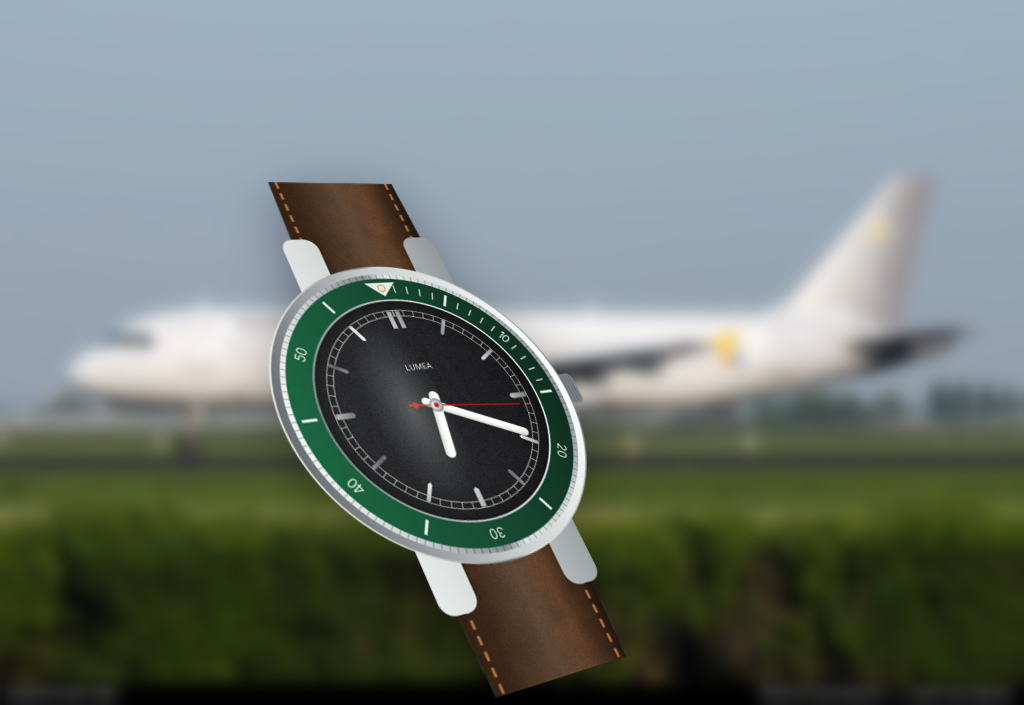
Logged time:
6h19m16s
